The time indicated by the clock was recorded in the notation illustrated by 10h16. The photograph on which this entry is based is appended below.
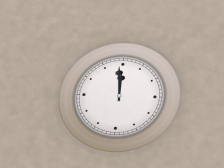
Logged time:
11h59
